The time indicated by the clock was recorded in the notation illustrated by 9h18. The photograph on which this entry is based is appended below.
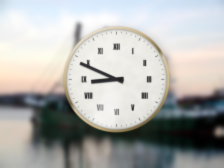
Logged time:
8h49
